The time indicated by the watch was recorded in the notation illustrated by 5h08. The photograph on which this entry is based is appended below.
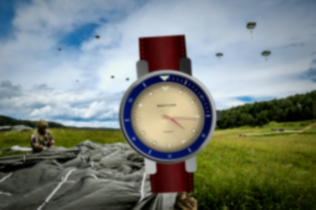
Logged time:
4h16
